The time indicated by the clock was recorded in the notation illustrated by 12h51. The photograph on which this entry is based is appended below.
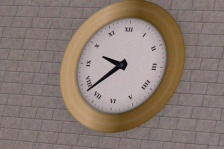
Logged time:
9h38
